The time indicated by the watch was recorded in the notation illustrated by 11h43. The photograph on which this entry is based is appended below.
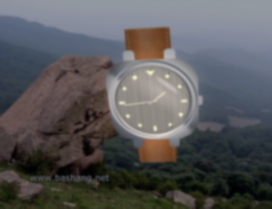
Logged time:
1h44
